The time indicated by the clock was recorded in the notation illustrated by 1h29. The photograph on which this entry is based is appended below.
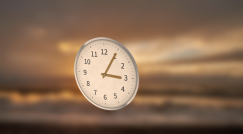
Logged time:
3h05
